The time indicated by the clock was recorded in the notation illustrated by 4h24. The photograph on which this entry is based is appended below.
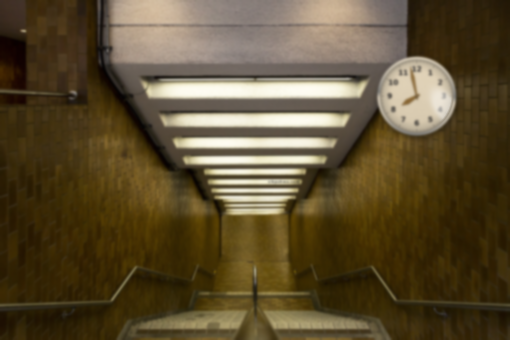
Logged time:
7h58
